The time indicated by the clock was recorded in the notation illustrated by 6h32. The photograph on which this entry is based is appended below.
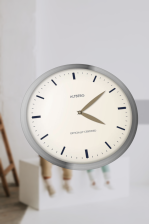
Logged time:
4h09
